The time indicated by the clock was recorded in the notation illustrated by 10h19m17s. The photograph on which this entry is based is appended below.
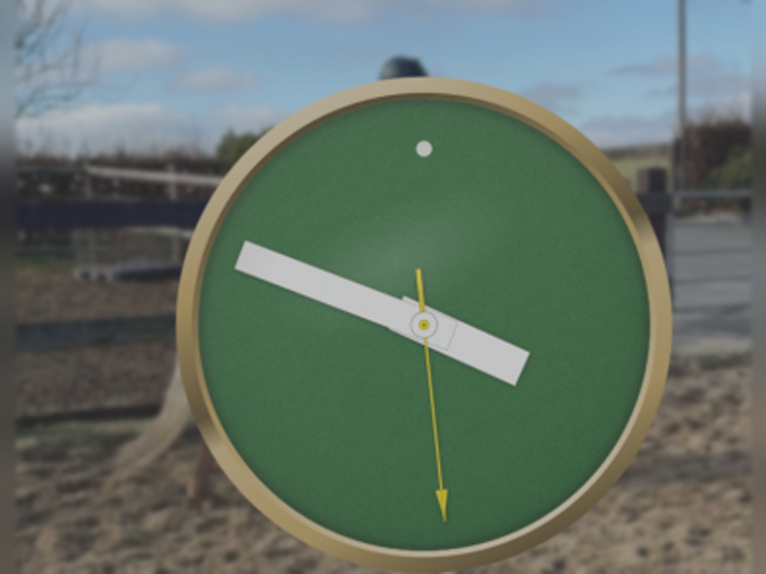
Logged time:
3h48m29s
